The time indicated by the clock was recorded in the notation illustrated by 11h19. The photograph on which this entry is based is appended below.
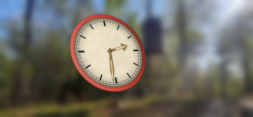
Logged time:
2h31
